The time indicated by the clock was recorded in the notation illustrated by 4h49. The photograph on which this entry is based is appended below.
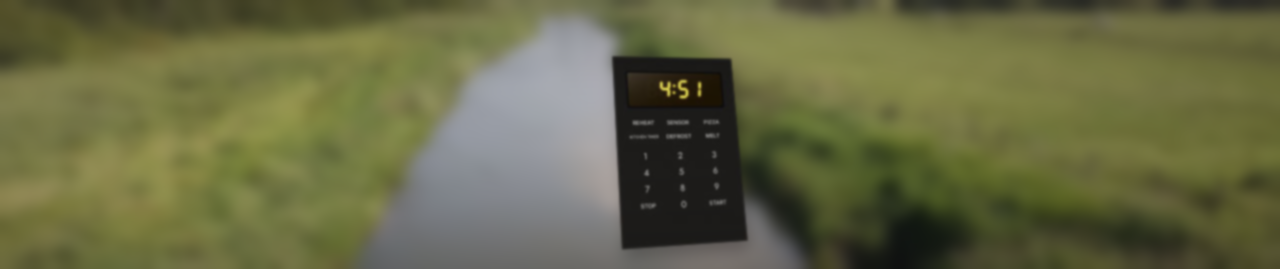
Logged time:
4h51
